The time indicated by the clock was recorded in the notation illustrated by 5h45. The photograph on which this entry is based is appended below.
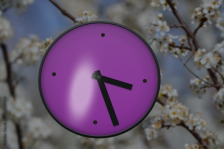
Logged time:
3h26
